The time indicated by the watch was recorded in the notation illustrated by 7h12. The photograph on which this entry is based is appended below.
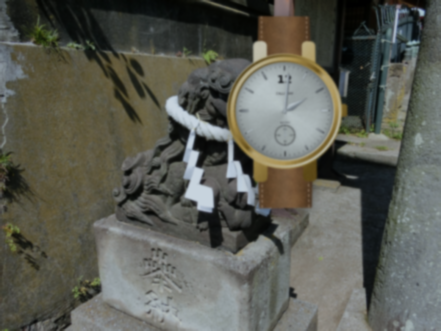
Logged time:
2h01
